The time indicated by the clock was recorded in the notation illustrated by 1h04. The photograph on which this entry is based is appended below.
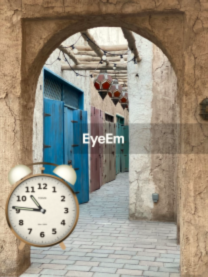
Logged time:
10h46
